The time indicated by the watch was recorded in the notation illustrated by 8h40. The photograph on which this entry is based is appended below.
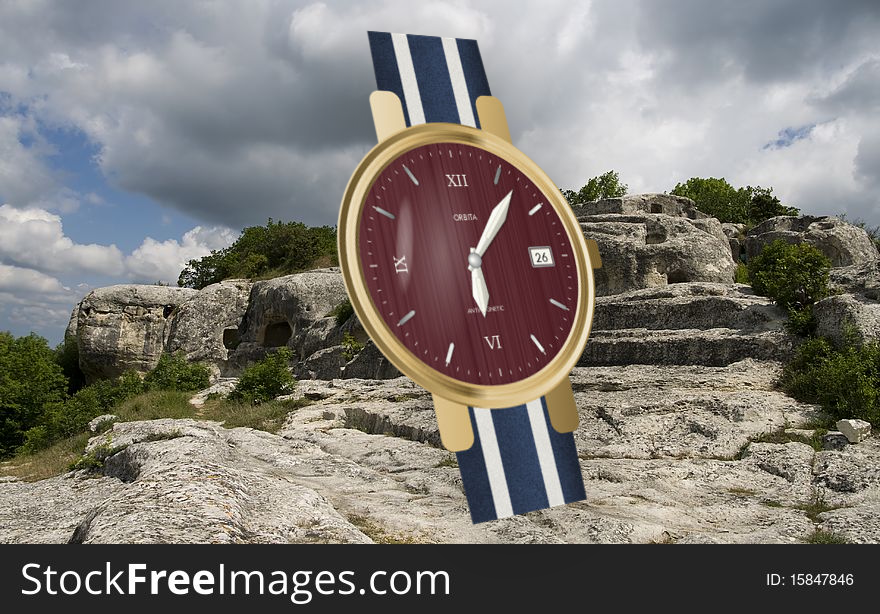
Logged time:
6h07
